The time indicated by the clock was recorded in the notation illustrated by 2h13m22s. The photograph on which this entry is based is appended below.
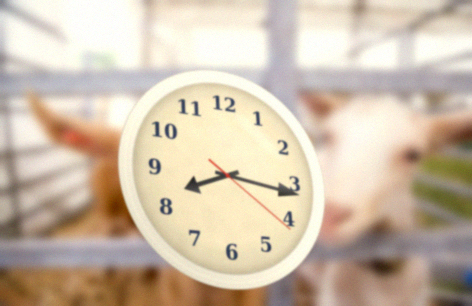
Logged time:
8h16m21s
